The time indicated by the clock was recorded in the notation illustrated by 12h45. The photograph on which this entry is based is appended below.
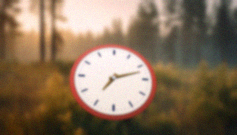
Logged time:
7h12
